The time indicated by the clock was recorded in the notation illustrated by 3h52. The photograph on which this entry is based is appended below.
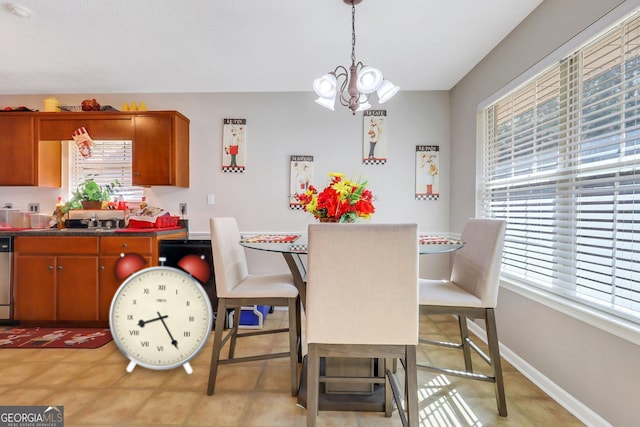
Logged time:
8h25
